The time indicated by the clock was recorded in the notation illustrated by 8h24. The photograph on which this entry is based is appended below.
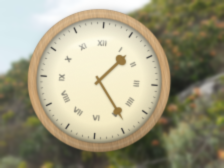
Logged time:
1h24
